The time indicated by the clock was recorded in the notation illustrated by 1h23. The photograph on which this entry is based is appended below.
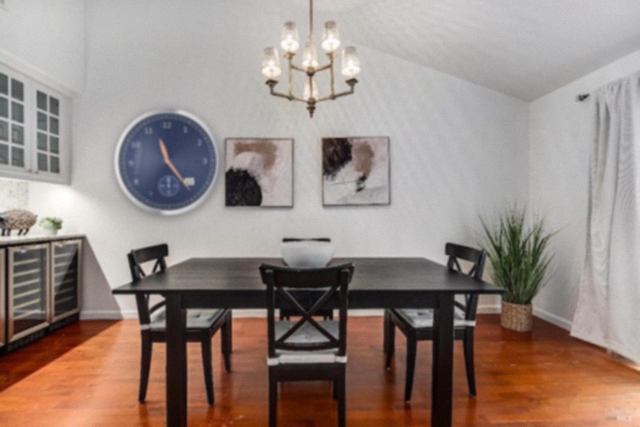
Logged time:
11h24
